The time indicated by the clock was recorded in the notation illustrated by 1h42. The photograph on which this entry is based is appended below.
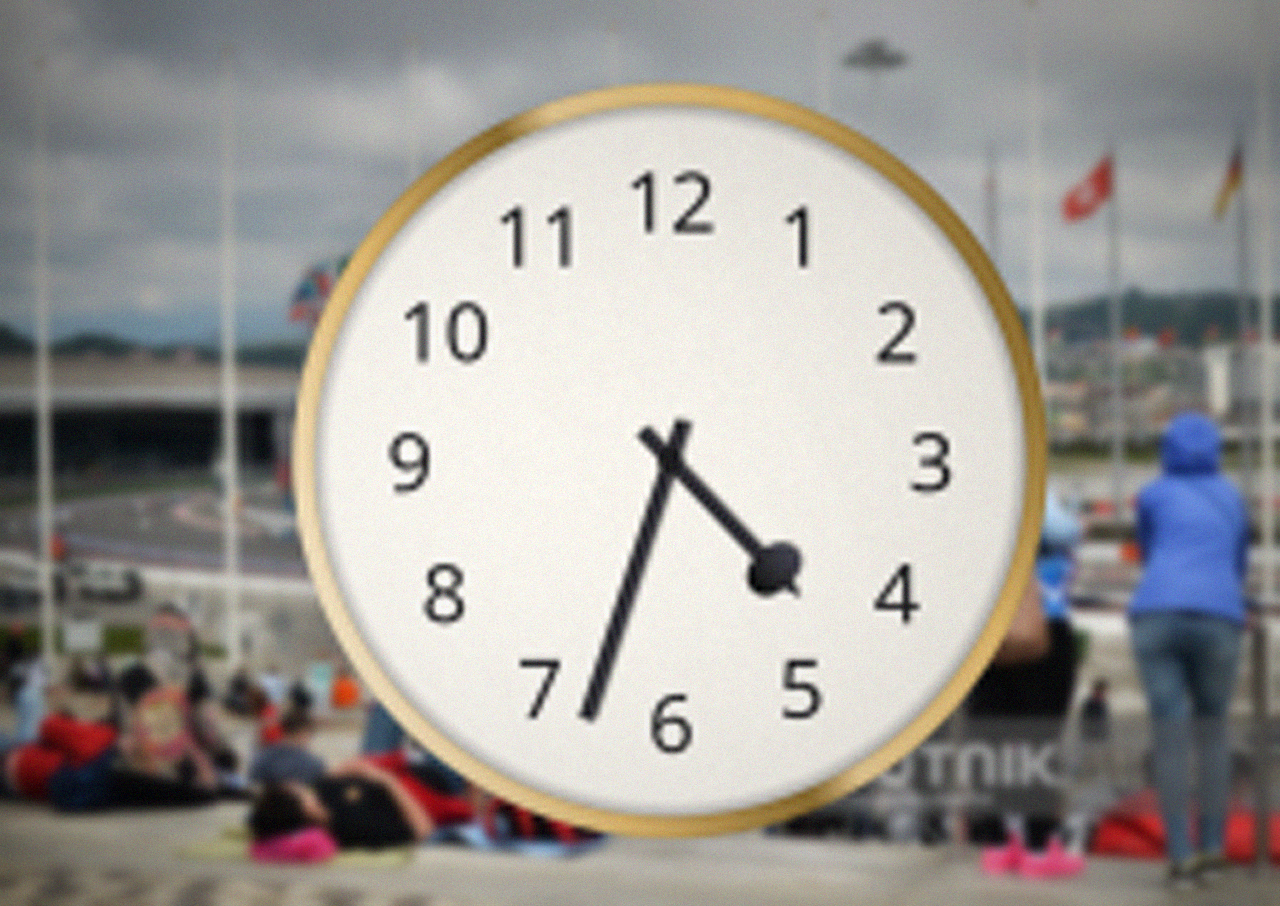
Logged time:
4h33
